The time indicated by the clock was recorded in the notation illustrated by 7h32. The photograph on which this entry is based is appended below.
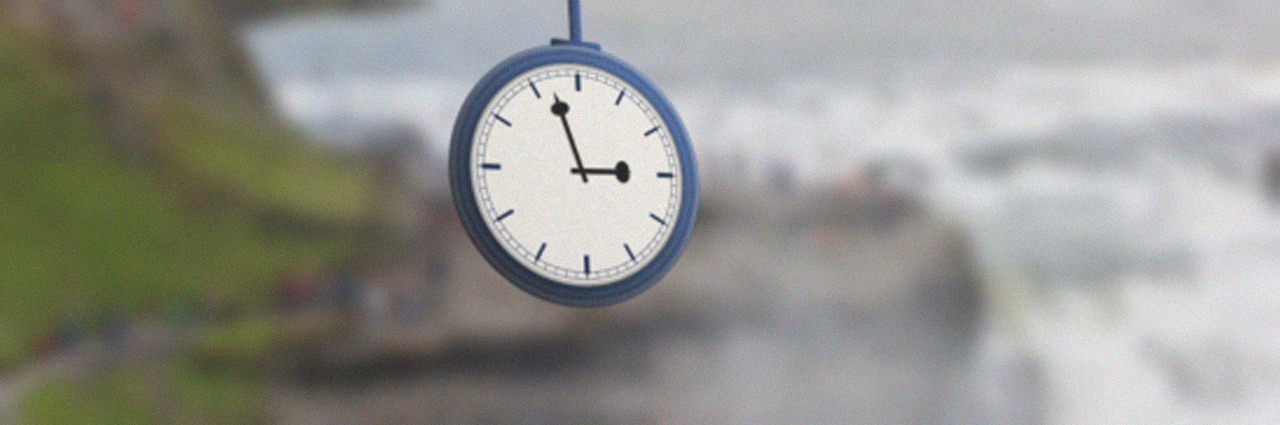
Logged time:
2h57
